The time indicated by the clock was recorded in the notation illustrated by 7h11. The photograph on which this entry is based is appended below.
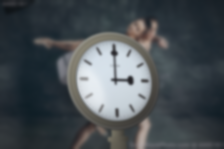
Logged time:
3h00
